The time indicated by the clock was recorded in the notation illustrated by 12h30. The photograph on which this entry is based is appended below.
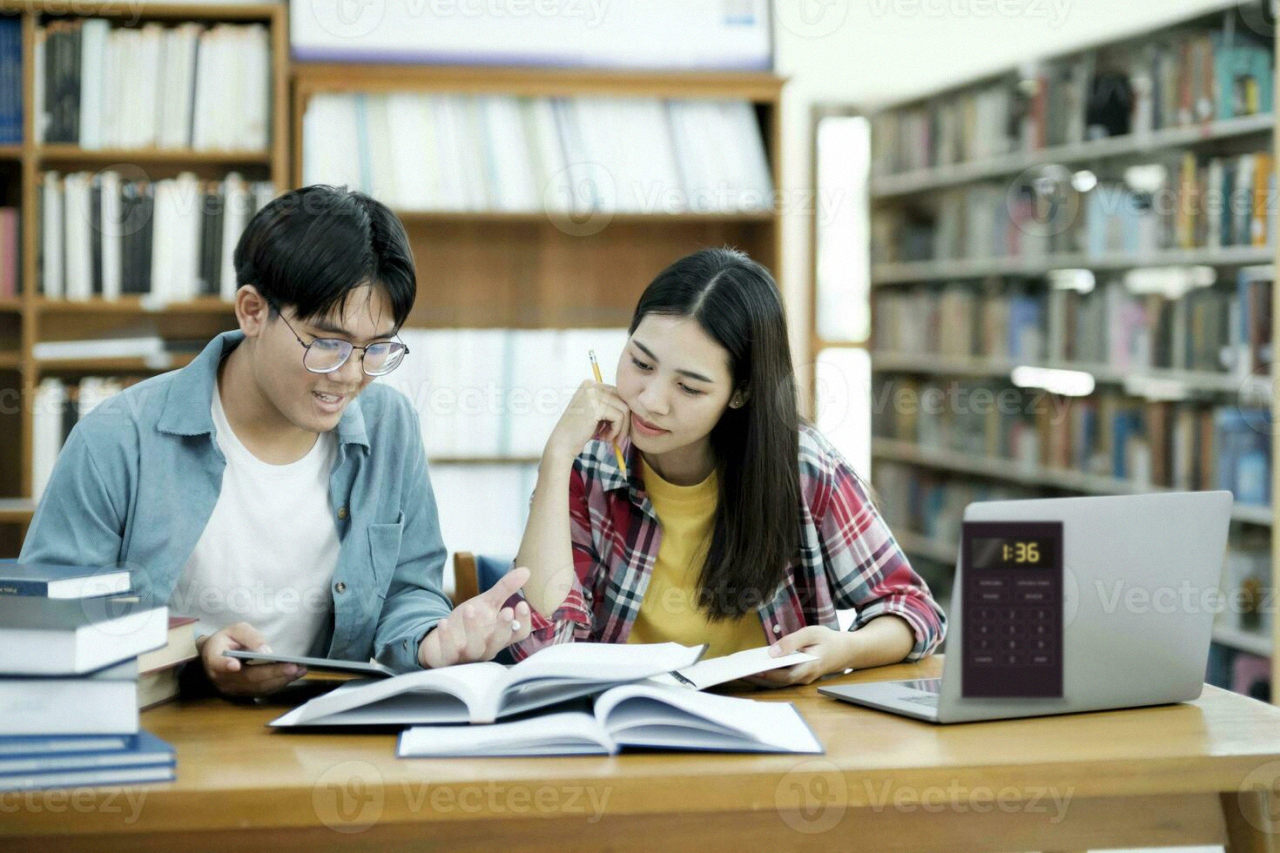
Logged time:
1h36
